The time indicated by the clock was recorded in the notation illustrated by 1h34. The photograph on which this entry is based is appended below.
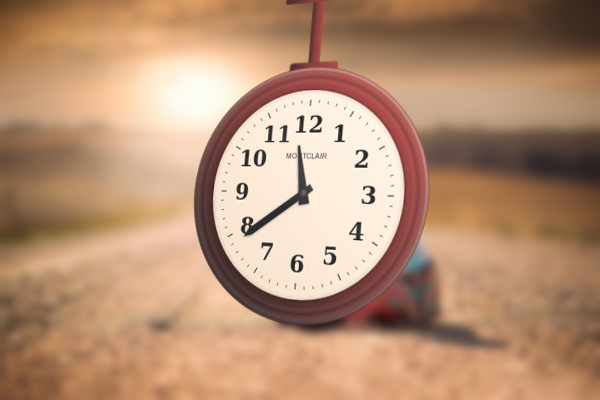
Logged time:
11h39
